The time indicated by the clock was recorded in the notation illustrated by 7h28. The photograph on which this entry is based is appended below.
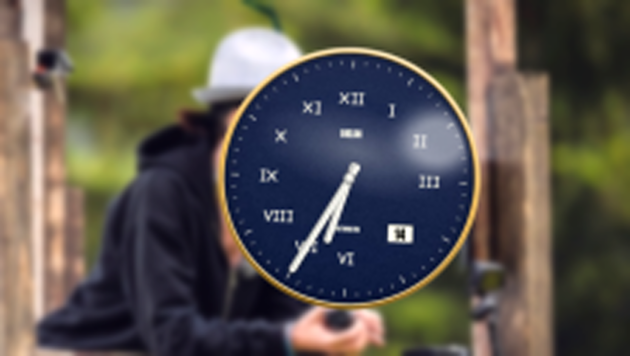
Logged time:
6h35
